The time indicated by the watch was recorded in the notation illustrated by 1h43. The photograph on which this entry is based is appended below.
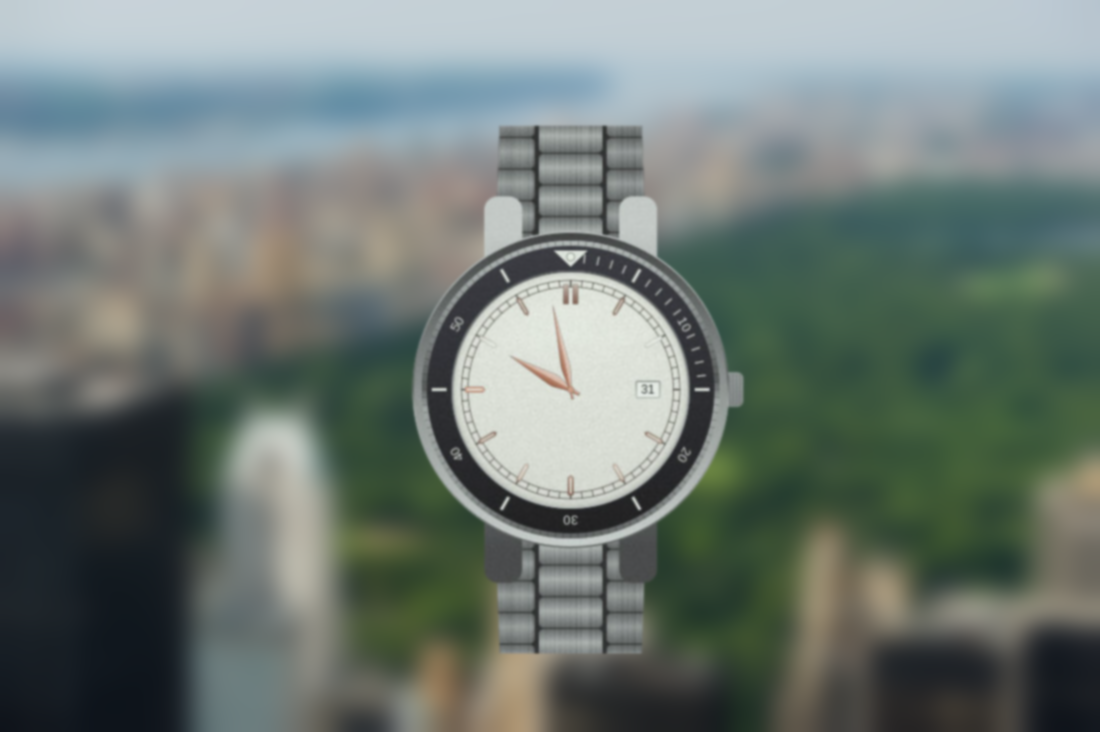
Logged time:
9h58
